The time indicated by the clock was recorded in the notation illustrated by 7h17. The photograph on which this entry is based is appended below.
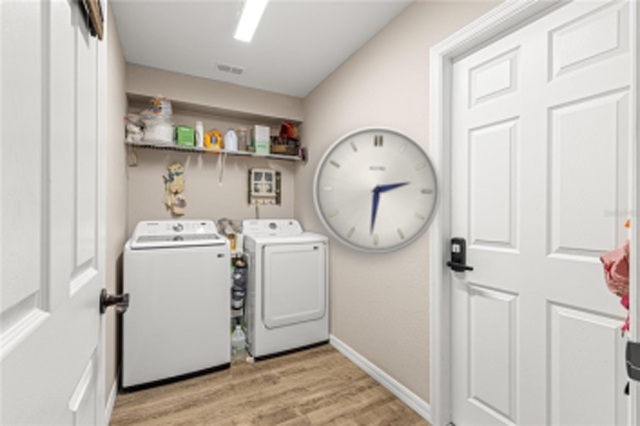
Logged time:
2h31
